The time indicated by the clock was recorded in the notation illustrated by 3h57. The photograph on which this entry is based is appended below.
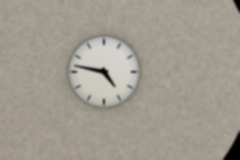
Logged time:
4h47
